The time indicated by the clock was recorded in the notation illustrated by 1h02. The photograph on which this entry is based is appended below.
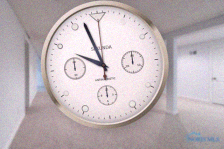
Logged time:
9h57
